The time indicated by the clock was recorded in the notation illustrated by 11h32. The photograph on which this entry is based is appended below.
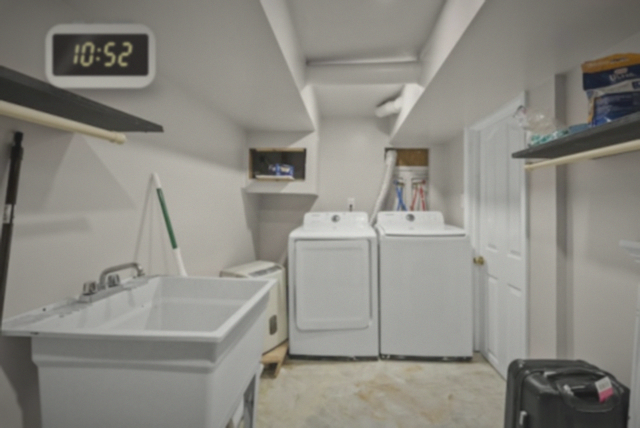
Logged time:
10h52
